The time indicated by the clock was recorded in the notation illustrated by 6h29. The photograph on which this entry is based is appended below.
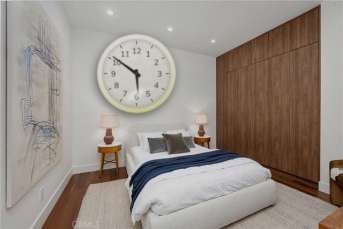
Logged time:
5h51
